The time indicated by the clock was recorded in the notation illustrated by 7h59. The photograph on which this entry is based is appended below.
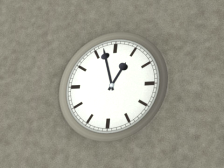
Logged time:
12h57
